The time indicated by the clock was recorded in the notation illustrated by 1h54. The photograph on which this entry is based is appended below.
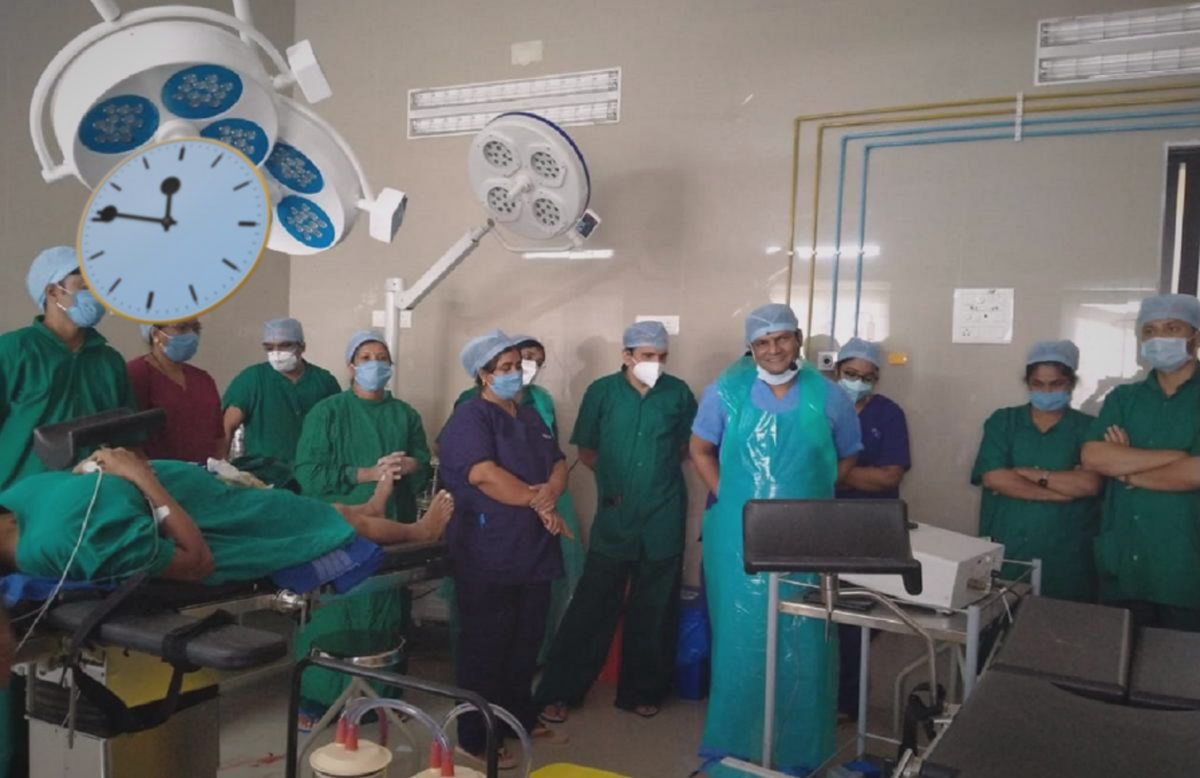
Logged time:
11h46
